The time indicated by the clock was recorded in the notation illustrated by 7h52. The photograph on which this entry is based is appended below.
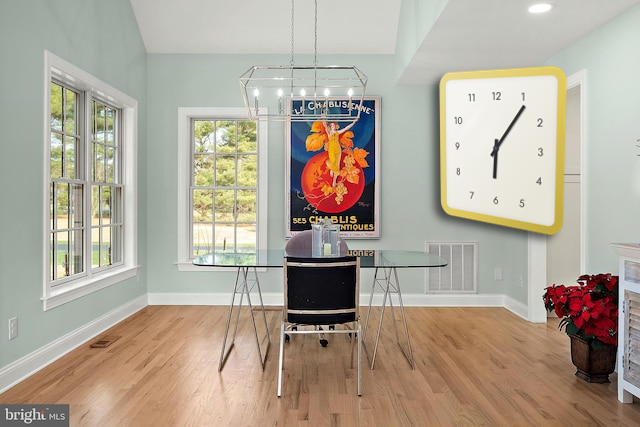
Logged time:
6h06
